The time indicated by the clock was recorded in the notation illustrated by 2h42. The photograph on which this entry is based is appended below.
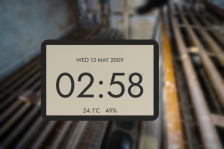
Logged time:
2h58
